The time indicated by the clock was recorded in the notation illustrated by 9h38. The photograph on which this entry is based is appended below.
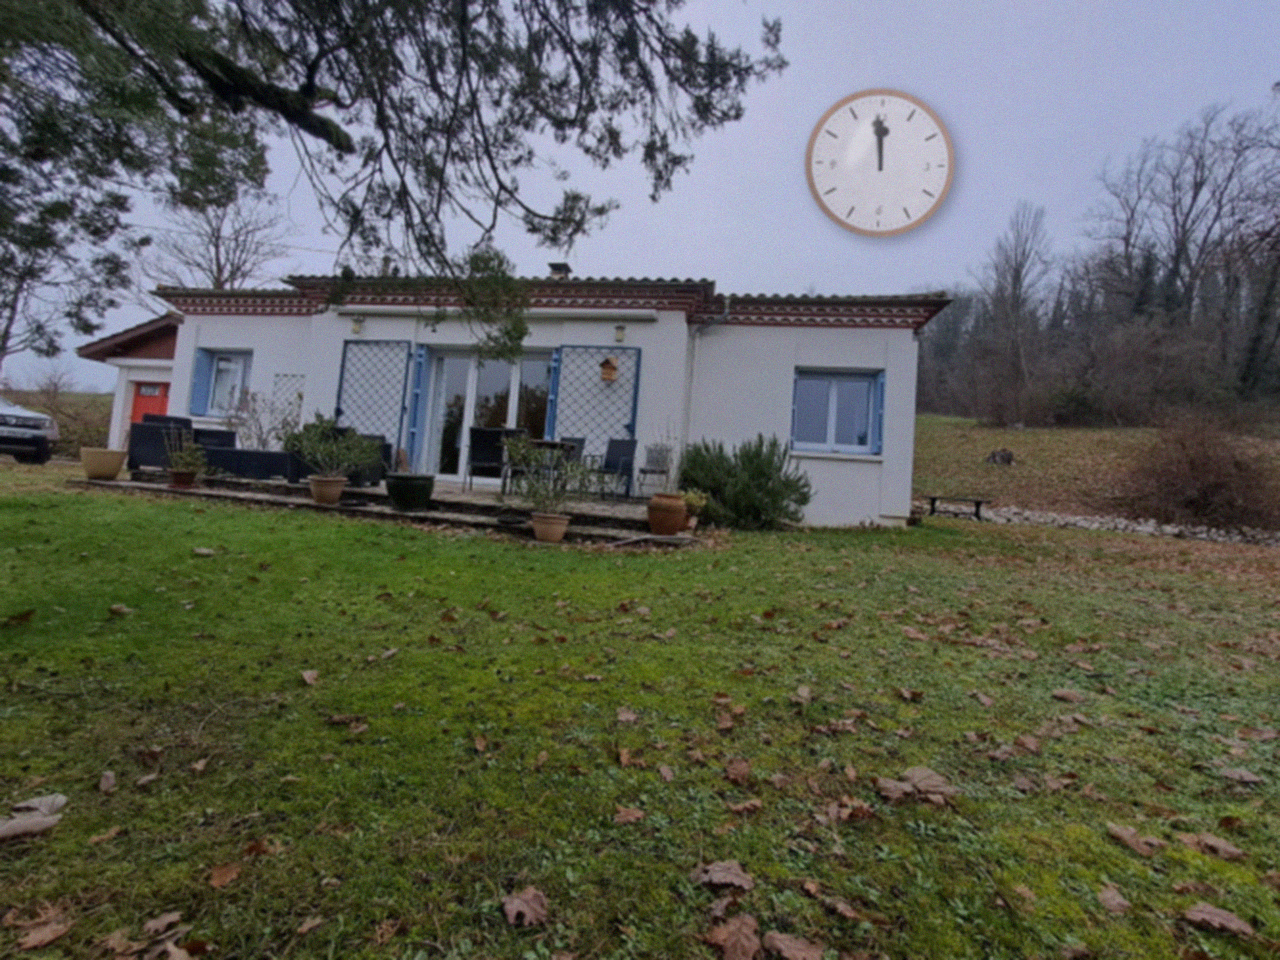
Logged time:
11h59
